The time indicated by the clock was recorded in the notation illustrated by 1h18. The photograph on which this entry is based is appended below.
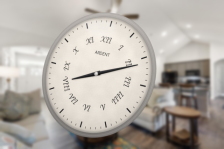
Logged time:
8h11
